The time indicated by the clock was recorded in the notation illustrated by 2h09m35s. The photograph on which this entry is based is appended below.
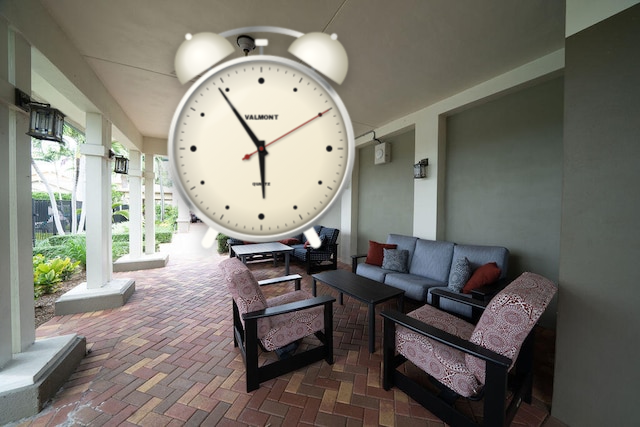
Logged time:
5h54m10s
